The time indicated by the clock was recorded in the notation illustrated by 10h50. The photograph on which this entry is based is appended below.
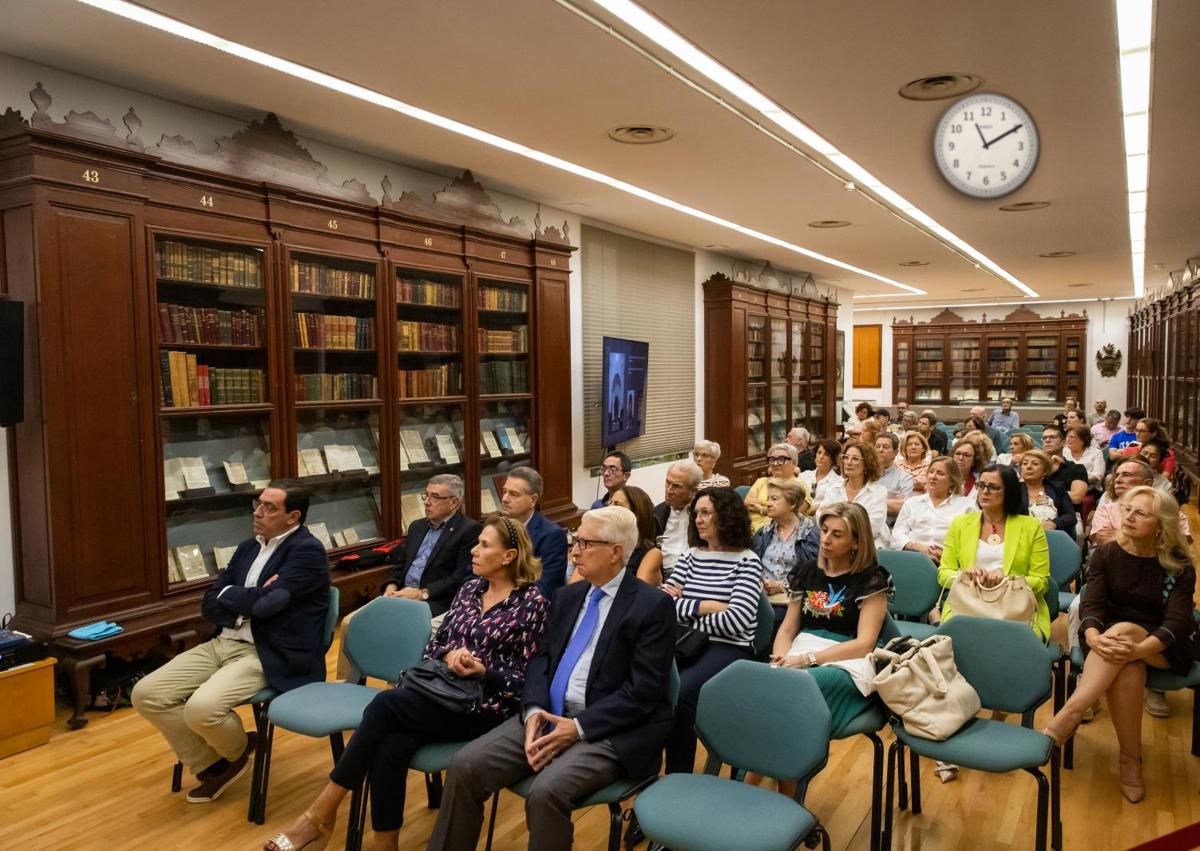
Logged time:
11h10
